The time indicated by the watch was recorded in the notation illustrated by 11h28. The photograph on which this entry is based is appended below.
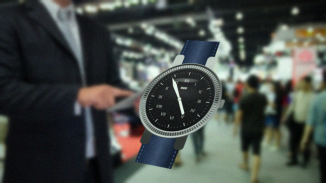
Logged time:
4h54
